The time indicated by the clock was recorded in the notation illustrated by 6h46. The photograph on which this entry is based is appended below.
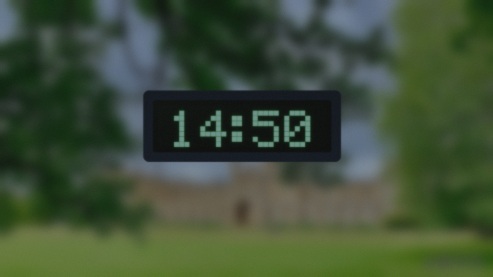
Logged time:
14h50
